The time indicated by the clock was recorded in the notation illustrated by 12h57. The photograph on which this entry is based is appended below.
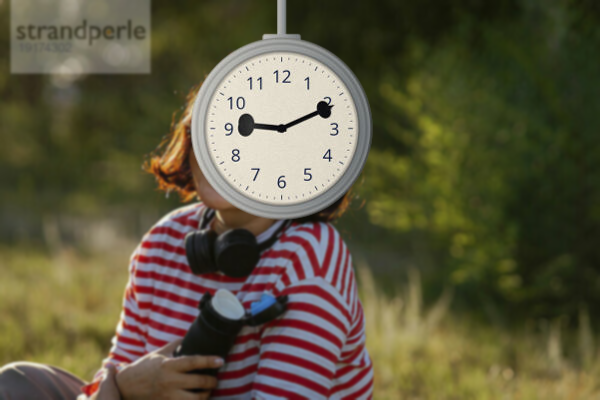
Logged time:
9h11
